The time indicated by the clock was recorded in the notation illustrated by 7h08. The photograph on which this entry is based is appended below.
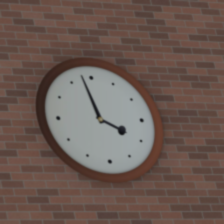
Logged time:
3h58
